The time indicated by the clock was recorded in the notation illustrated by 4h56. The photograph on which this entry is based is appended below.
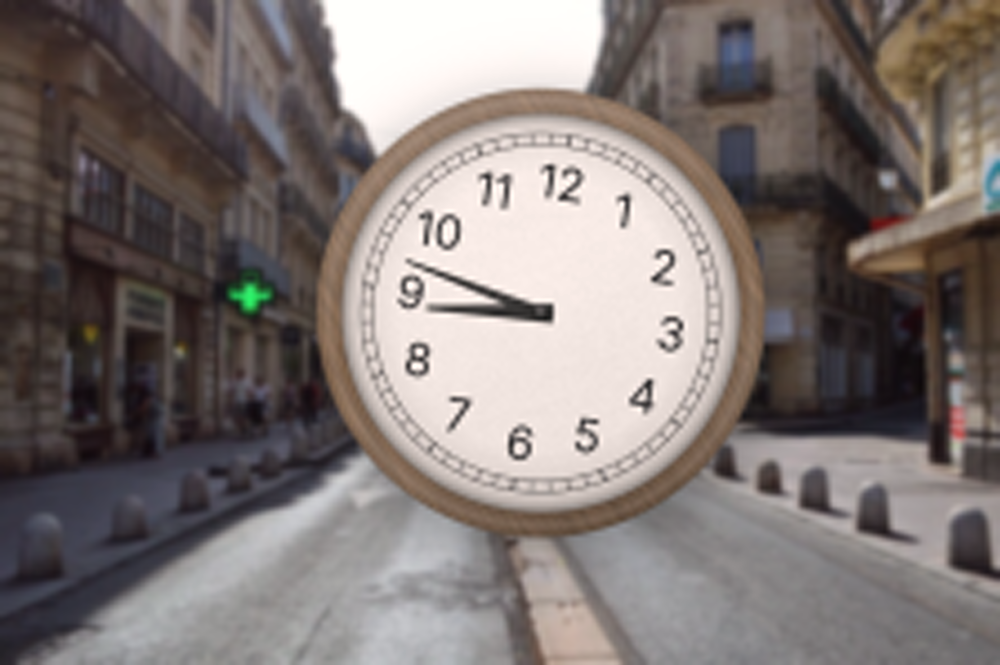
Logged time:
8h47
